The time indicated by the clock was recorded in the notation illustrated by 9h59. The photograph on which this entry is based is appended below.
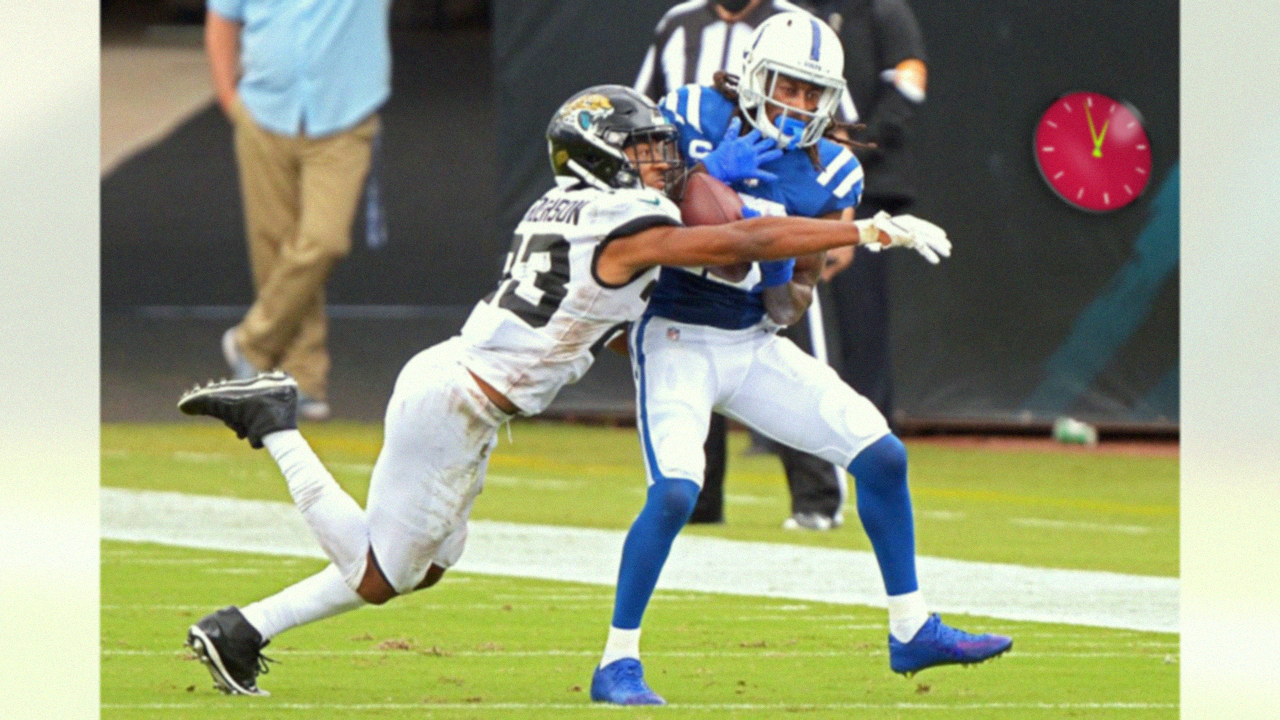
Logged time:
12h59
